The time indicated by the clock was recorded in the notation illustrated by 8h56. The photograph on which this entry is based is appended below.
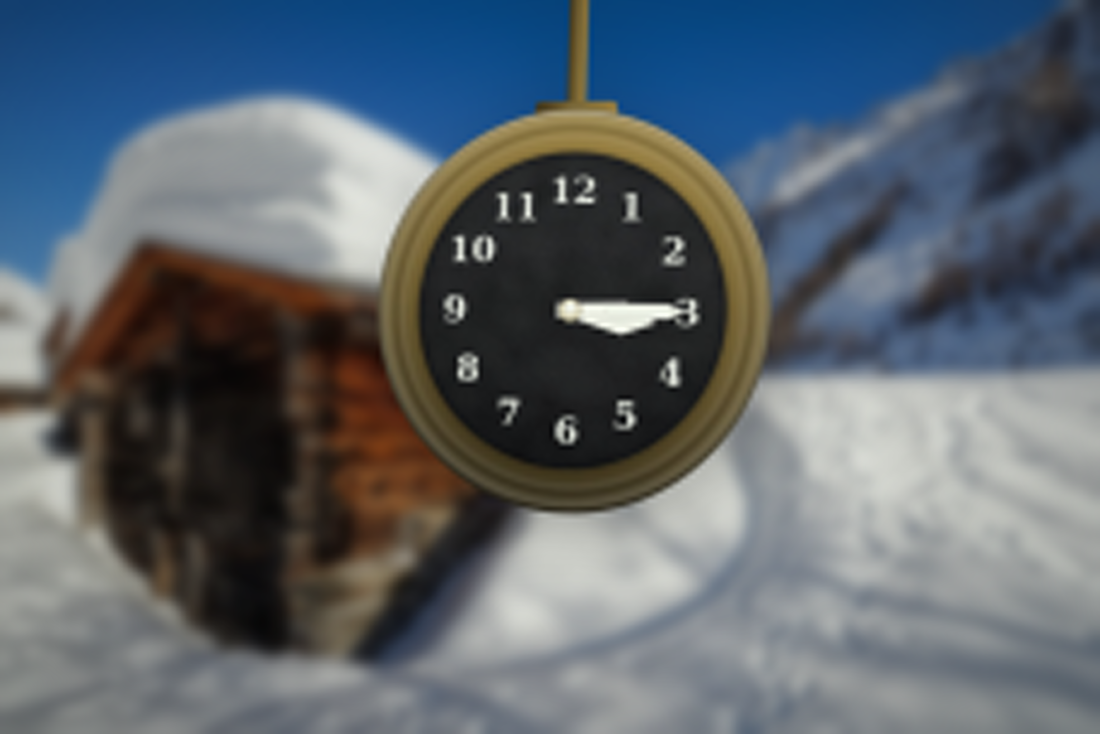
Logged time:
3h15
